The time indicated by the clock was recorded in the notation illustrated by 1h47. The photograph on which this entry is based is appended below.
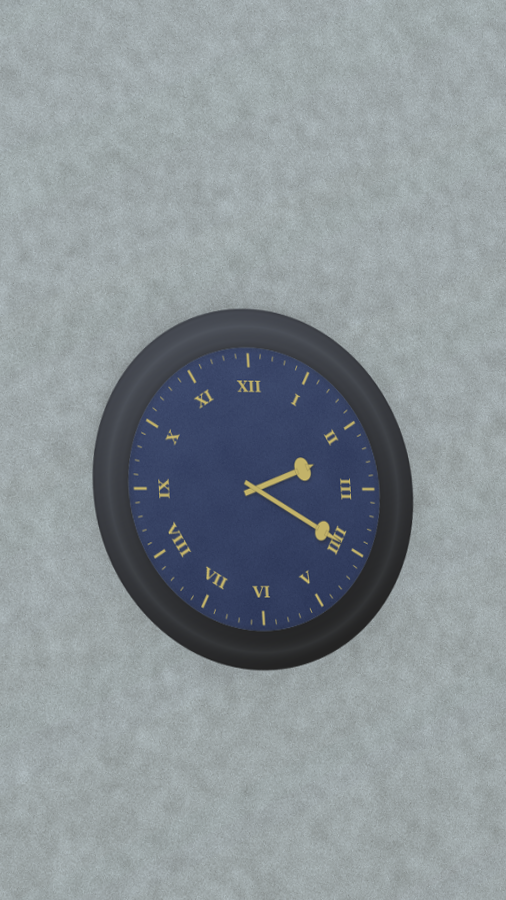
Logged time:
2h20
